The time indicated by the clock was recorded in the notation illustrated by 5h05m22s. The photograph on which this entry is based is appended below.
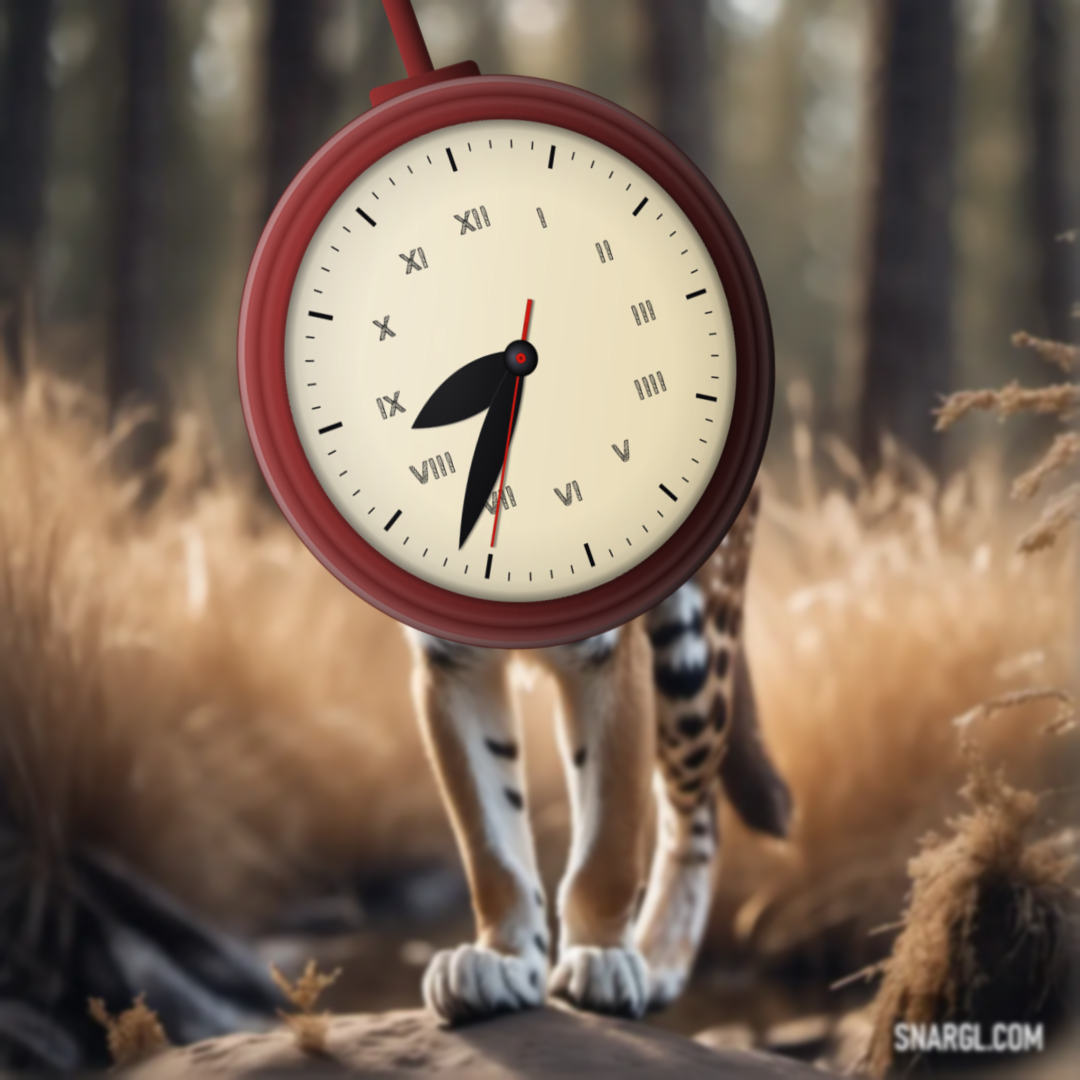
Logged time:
8h36m35s
